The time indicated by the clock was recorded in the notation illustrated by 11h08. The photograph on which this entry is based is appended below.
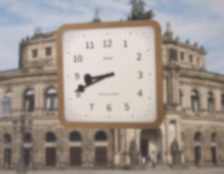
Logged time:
8h41
